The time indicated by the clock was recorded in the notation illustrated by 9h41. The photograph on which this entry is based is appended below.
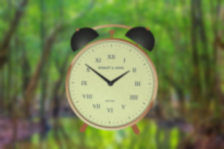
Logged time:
1h51
